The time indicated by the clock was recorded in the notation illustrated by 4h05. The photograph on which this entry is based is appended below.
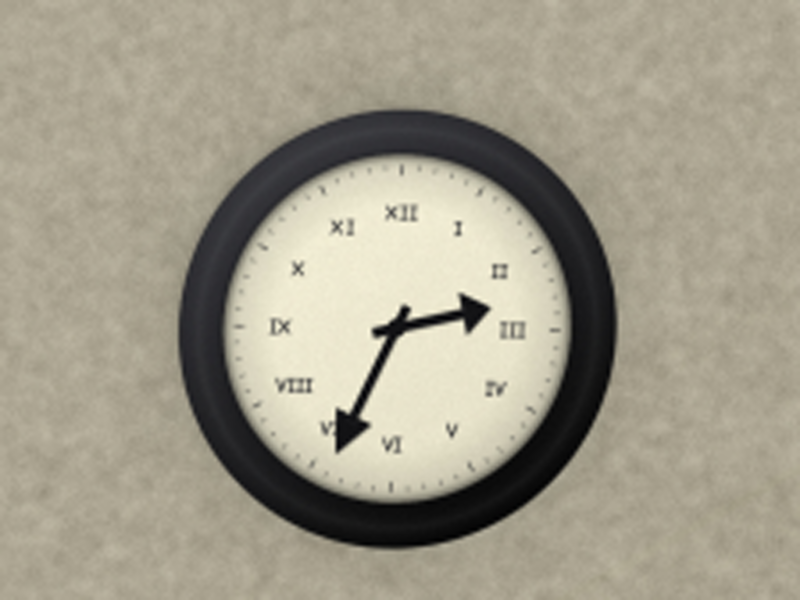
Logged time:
2h34
